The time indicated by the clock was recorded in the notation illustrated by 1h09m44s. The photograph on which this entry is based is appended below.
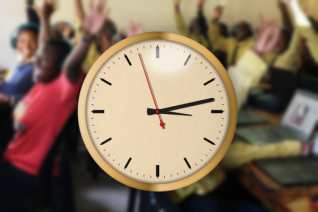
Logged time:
3h12m57s
